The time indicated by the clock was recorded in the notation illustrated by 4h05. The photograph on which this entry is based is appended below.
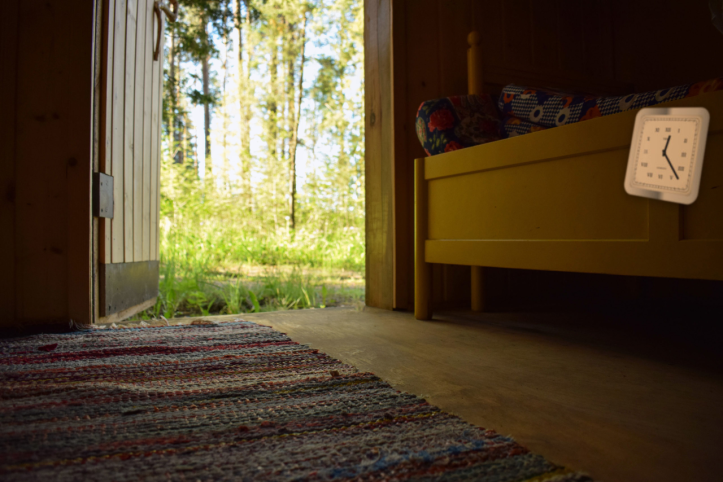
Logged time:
12h23
